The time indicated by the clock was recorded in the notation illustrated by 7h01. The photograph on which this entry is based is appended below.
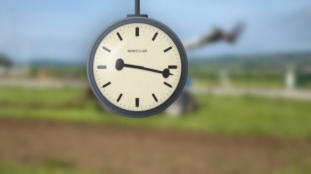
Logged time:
9h17
